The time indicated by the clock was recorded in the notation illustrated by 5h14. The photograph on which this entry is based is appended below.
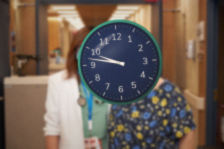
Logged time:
9h47
